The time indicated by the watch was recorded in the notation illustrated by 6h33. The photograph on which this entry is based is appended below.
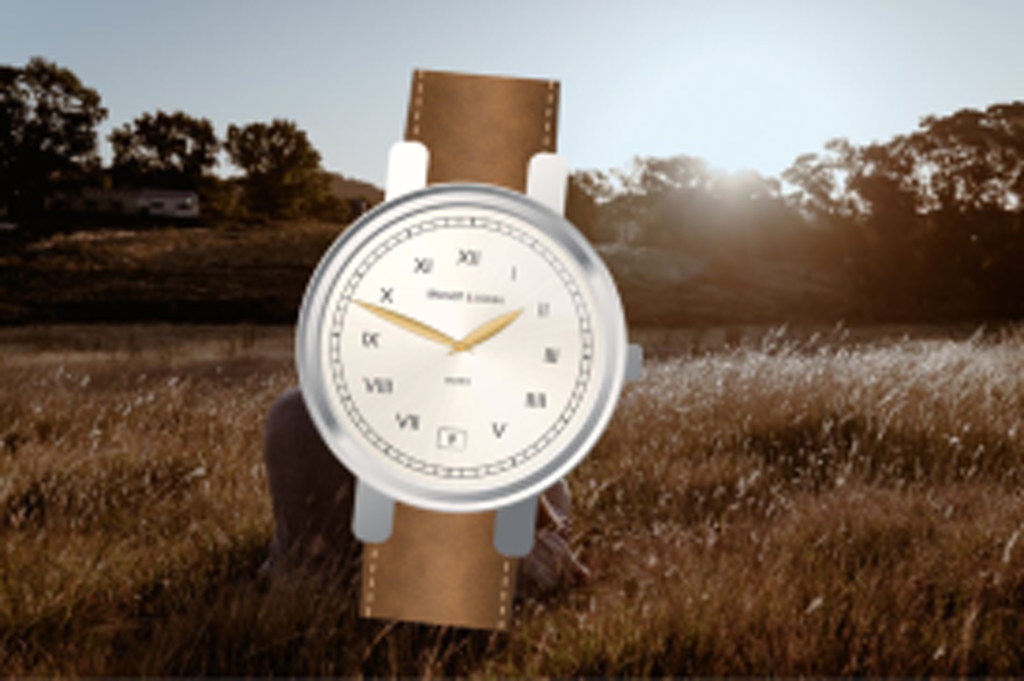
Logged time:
1h48
